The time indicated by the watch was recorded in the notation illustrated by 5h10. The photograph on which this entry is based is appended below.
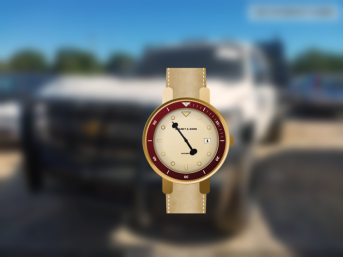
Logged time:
4h54
